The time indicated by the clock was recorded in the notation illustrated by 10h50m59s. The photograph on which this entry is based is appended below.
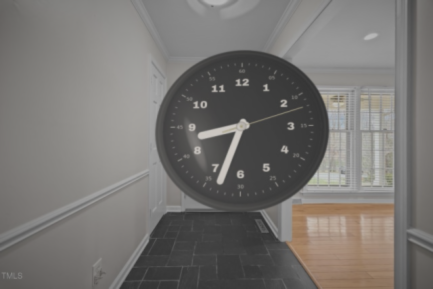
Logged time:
8h33m12s
